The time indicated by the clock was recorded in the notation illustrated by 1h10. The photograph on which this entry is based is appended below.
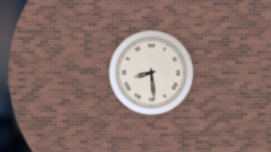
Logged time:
8h29
